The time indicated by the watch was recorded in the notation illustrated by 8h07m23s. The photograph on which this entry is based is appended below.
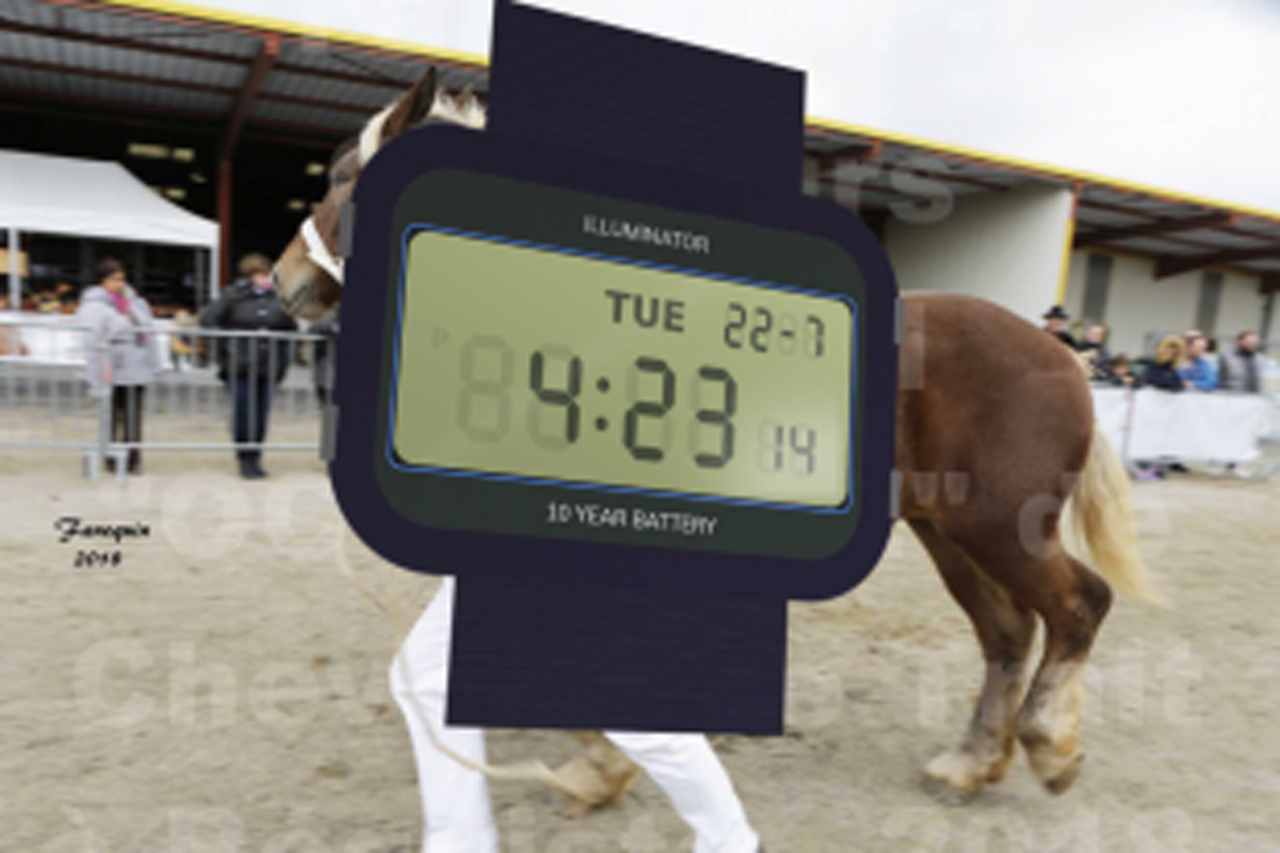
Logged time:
4h23m14s
